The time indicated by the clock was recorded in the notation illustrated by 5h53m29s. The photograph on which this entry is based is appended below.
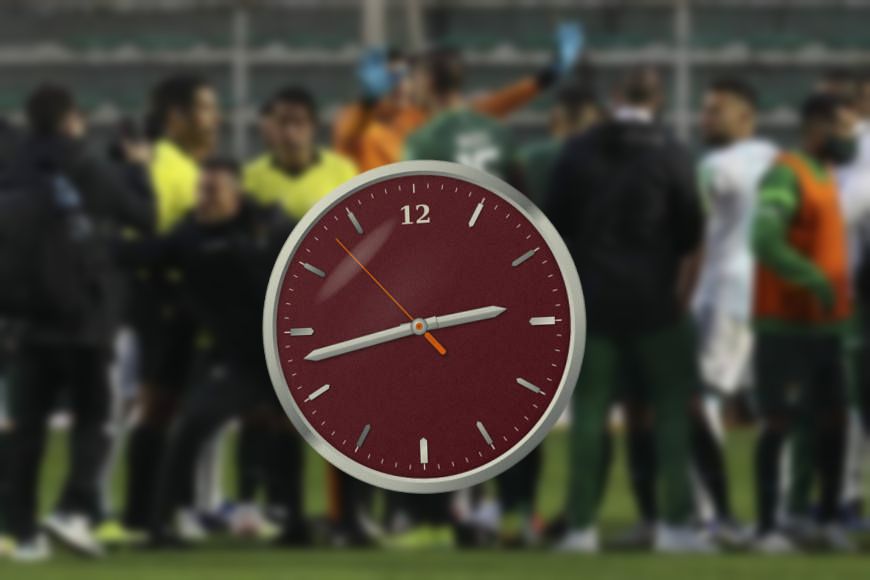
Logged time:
2h42m53s
